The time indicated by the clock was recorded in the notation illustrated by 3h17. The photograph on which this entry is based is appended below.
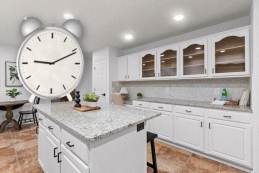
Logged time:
9h11
